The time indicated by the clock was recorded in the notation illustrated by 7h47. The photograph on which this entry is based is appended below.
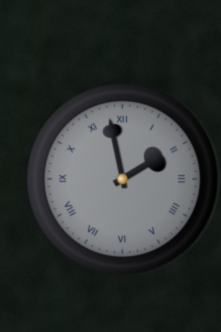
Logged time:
1h58
